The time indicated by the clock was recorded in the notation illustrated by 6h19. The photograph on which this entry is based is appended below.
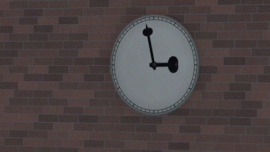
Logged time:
2h58
